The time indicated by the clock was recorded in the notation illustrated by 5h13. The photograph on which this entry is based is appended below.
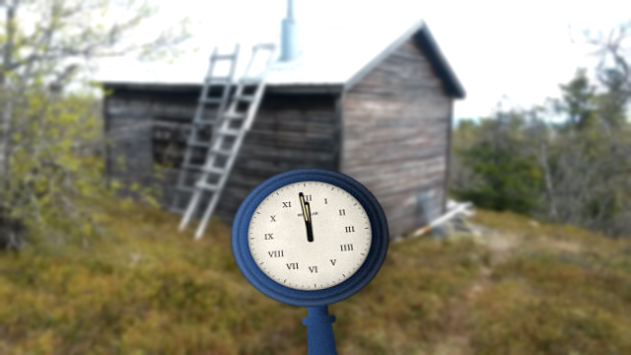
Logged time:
11h59
